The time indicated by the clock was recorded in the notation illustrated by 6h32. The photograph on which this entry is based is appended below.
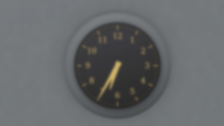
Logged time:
6h35
